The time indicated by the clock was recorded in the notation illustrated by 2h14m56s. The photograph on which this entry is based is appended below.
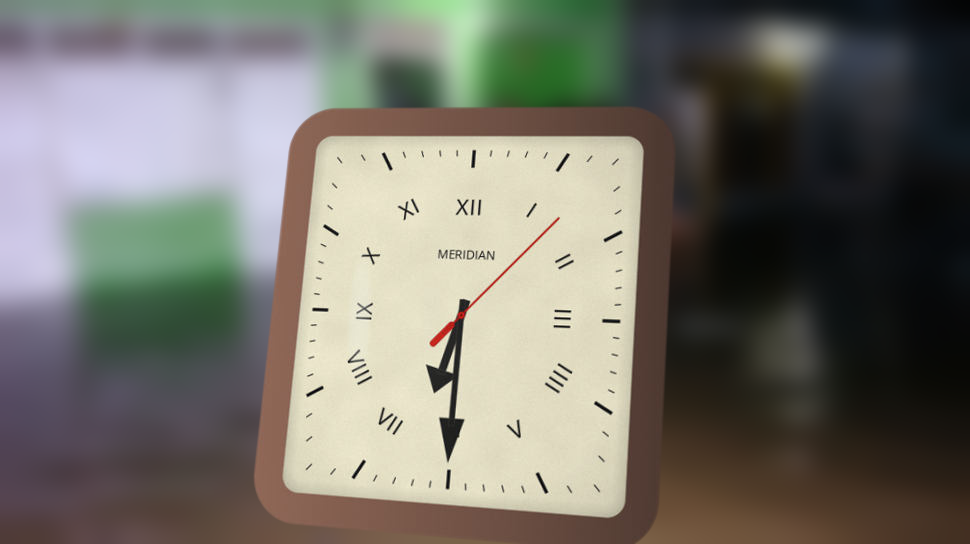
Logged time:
6h30m07s
